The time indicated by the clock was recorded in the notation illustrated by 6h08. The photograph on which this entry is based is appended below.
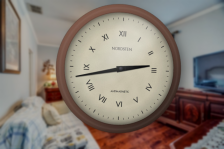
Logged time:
2h43
